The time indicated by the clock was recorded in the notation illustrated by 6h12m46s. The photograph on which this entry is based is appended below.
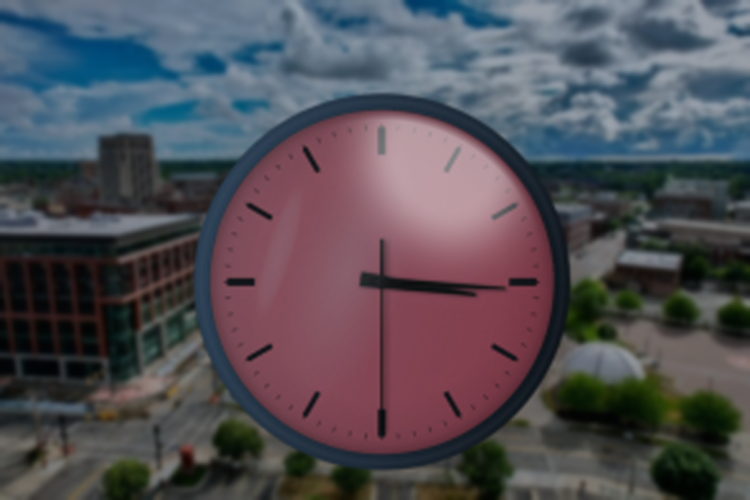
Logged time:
3h15m30s
